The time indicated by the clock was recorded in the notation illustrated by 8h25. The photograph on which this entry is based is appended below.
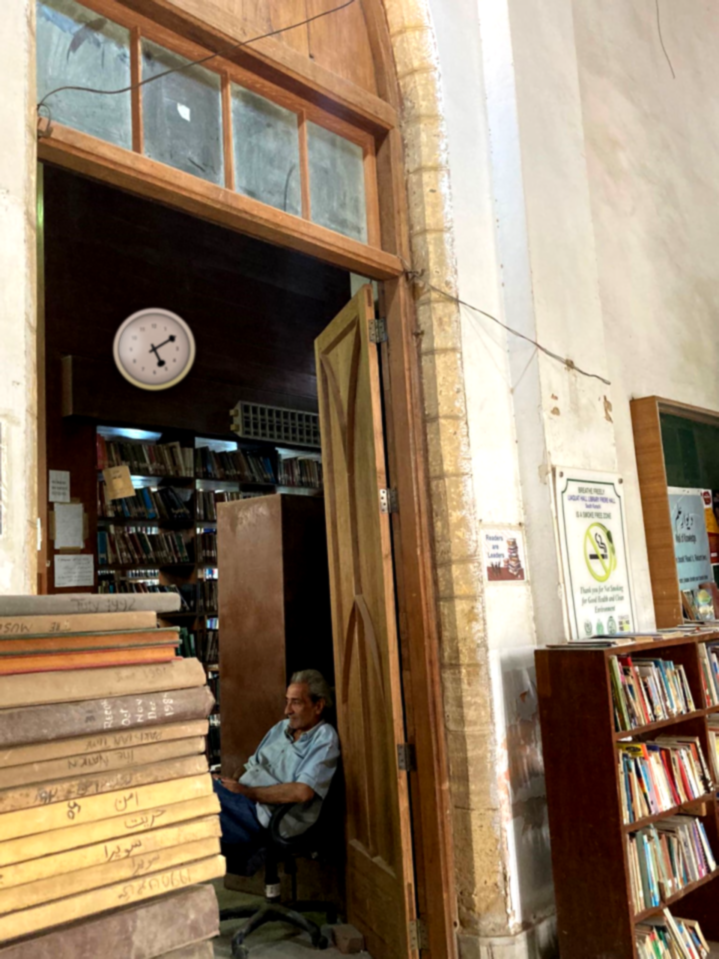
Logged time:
5h10
